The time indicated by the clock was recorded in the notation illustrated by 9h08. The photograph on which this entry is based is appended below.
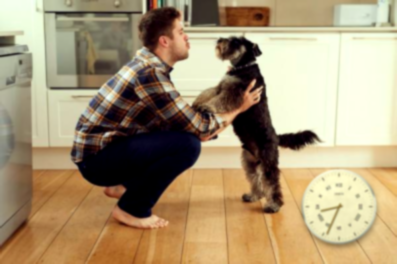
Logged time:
8h34
